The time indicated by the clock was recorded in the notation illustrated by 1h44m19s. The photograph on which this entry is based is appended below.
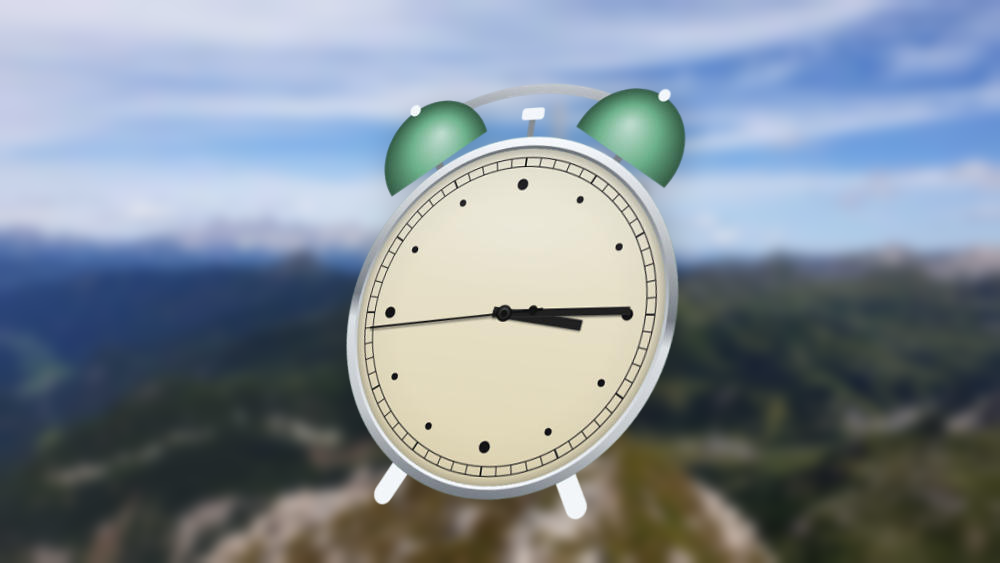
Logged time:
3h14m44s
